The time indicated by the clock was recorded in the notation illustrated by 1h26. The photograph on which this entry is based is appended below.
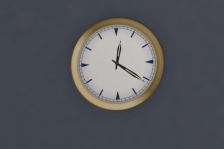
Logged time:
12h21
